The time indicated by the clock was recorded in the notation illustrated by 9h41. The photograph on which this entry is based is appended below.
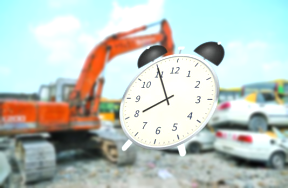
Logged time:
7h55
